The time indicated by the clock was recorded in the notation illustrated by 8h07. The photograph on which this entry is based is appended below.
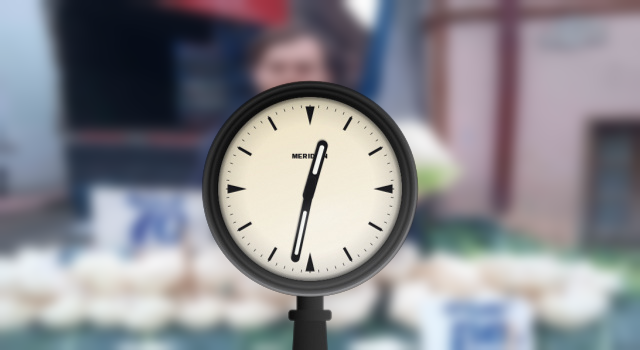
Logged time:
12h32
